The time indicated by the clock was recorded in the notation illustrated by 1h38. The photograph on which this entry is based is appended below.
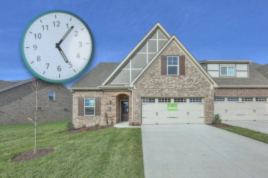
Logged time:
5h07
